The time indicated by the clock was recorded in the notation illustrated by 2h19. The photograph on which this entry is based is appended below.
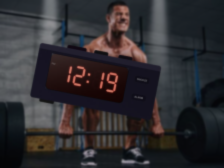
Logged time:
12h19
